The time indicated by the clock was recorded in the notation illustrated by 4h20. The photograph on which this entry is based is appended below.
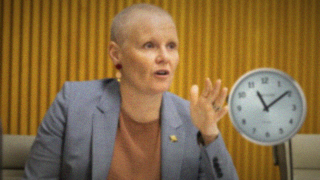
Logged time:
11h09
